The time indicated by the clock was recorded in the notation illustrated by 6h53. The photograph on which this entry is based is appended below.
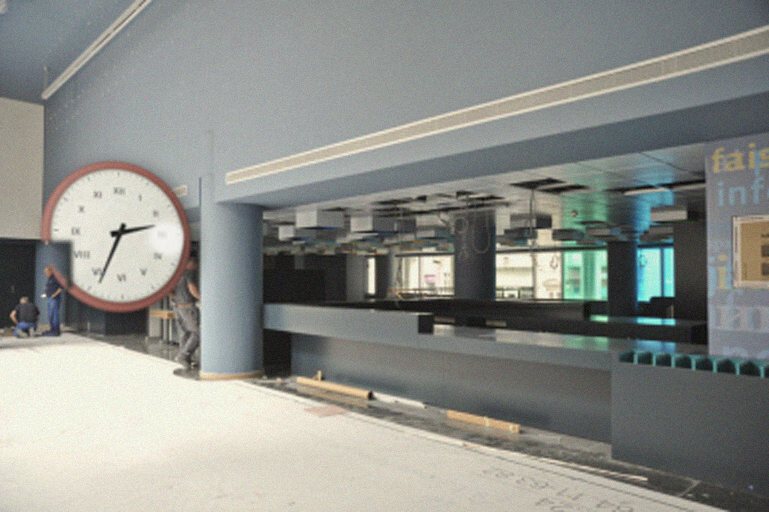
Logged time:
2h34
